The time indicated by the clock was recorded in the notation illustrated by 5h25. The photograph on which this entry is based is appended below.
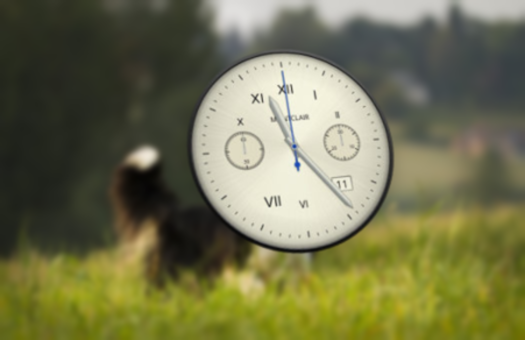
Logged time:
11h24
